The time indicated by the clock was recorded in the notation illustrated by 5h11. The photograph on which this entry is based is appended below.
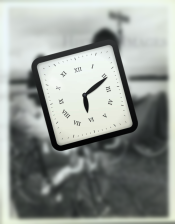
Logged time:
6h11
